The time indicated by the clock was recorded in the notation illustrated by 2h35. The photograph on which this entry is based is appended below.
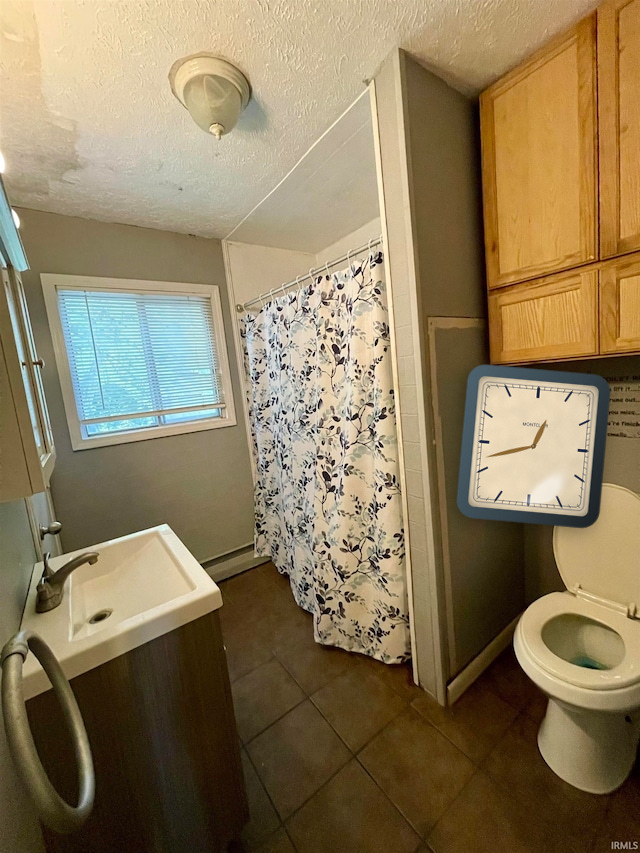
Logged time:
12h42
